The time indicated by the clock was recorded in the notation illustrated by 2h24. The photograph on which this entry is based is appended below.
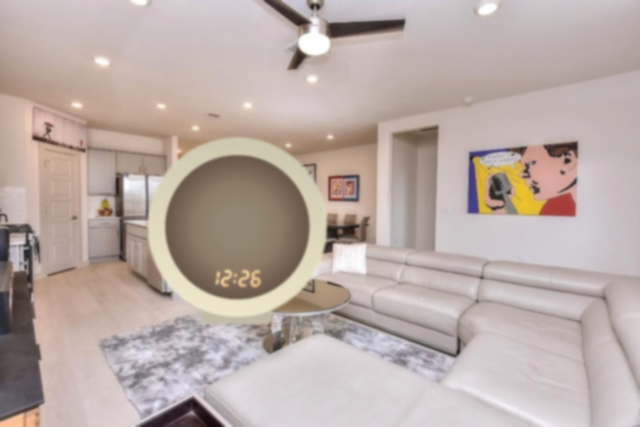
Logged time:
12h26
